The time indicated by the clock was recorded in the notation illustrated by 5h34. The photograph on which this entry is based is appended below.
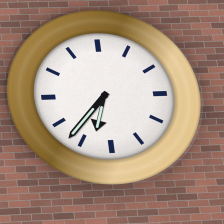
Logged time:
6h37
